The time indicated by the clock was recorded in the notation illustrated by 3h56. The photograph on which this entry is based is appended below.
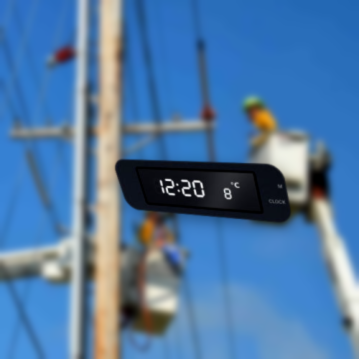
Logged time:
12h20
